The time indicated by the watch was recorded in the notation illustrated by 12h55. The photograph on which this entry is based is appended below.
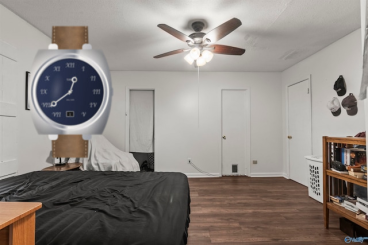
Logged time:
12h39
